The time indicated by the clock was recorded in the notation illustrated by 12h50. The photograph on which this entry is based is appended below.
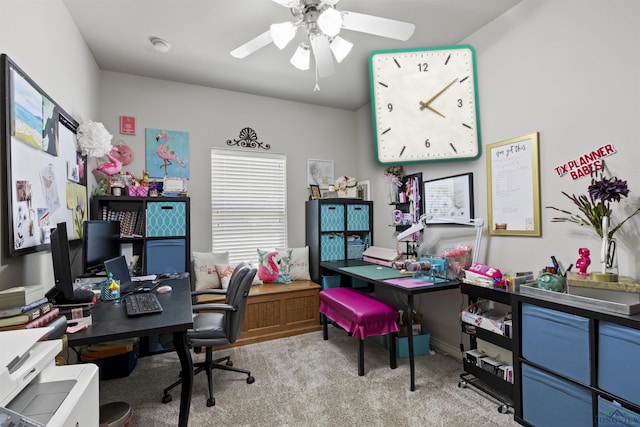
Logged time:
4h09
